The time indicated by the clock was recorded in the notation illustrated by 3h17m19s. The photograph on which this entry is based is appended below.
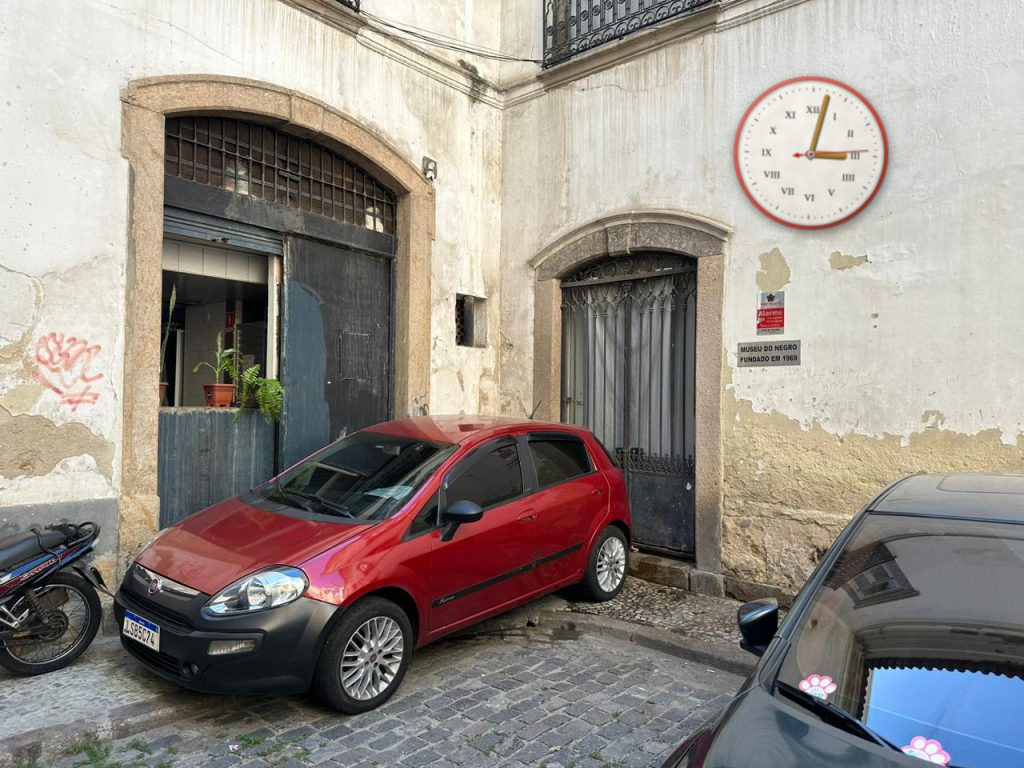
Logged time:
3h02m14s
